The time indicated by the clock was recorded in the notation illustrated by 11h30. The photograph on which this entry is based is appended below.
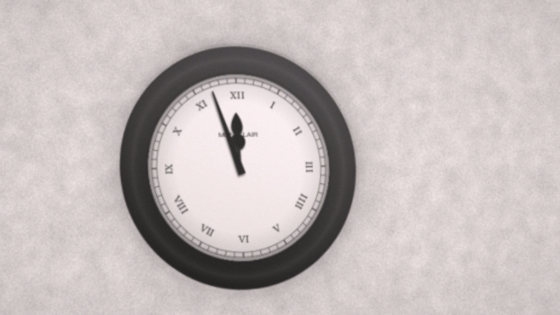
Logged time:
11h57
